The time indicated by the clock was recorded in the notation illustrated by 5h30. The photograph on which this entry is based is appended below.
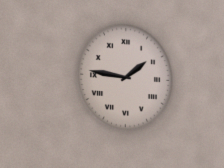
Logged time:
1h46
